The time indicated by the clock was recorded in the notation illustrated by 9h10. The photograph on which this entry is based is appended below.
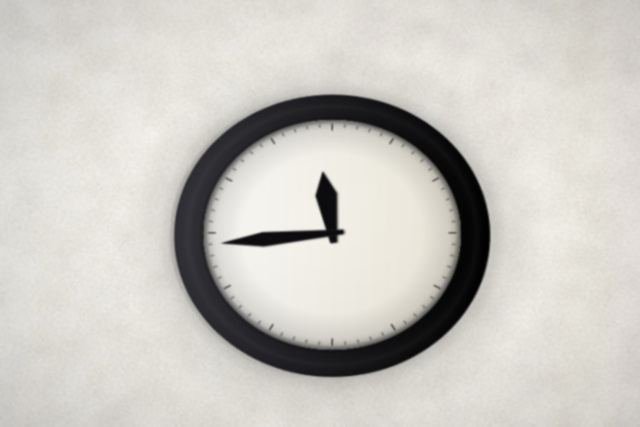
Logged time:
11h44
